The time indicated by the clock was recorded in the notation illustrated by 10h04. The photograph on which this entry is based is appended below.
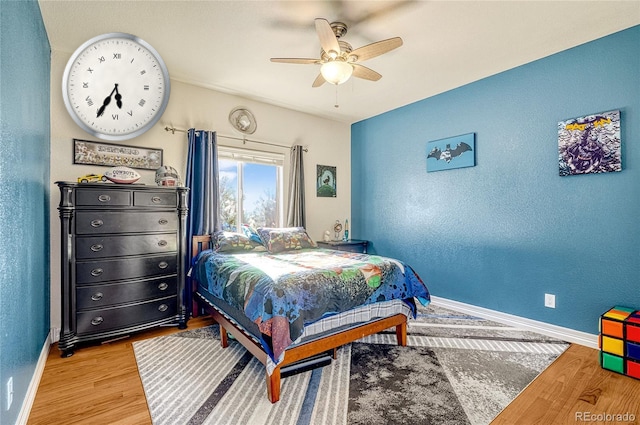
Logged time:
5h35
